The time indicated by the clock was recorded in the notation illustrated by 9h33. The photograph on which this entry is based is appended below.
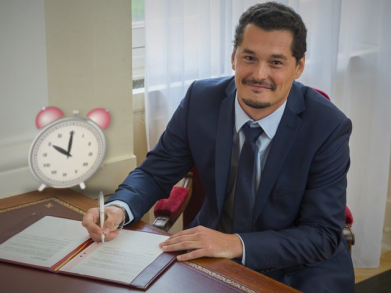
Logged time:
10h00
